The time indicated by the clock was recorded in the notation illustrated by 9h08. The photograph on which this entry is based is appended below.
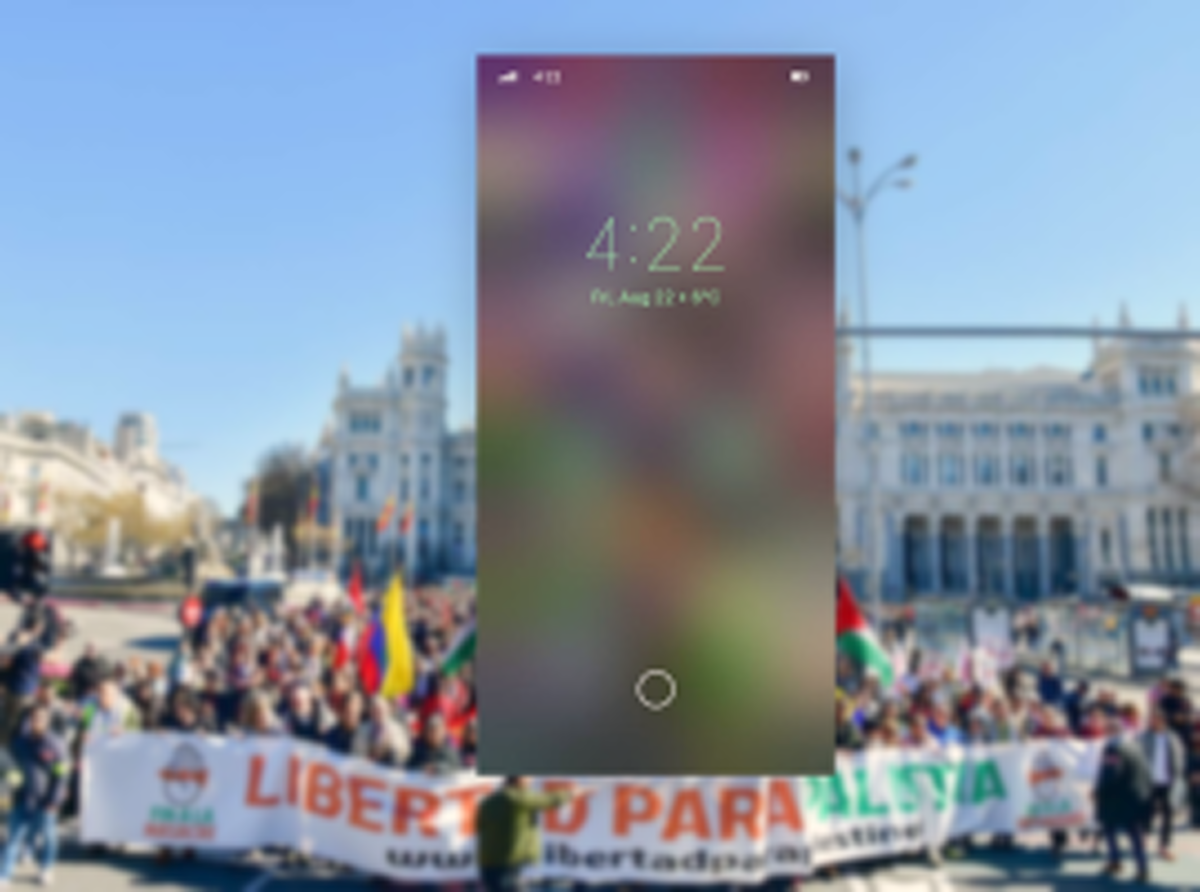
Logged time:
4h22
